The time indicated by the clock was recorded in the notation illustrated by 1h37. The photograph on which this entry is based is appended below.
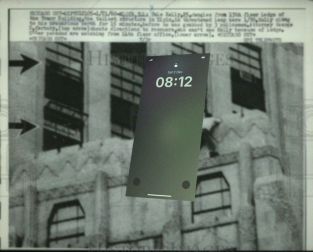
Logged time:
8h12
